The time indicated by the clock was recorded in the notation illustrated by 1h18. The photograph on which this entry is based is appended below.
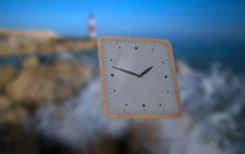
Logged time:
1h48
